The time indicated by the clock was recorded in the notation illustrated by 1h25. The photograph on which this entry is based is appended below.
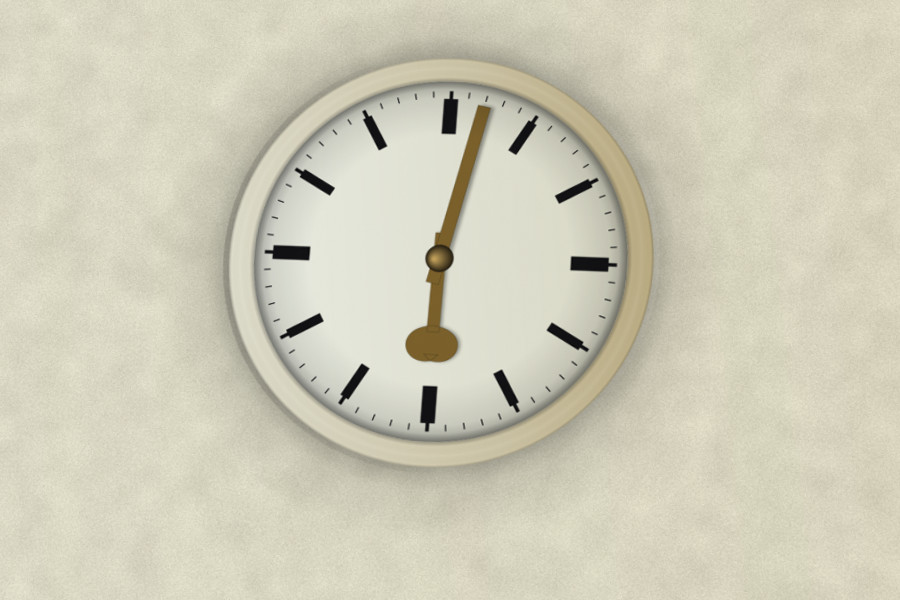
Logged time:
6h02
